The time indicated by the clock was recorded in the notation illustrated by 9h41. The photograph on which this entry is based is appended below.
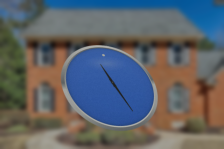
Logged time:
11h27
